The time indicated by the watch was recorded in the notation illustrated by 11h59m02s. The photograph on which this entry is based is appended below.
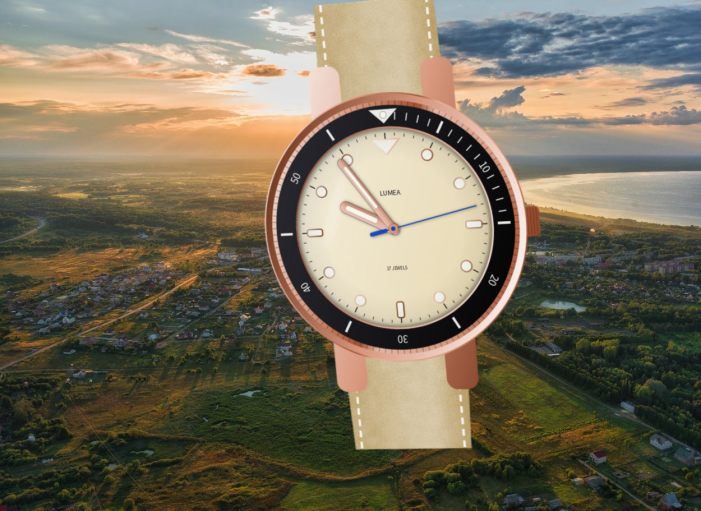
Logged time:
9h54m13s
